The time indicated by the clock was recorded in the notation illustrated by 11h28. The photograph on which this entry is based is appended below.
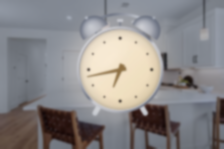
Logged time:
6h43
